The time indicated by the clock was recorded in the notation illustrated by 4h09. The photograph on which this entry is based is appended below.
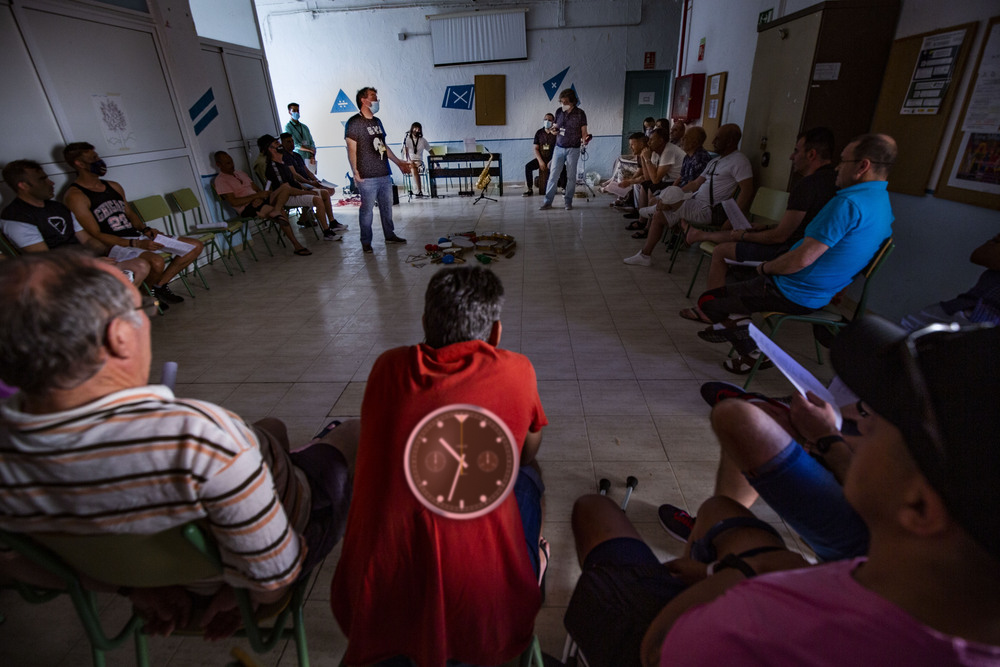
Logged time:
10h33
